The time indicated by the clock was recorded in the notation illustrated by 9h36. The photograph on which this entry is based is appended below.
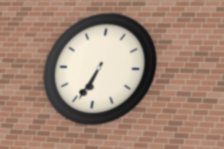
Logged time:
6h34
